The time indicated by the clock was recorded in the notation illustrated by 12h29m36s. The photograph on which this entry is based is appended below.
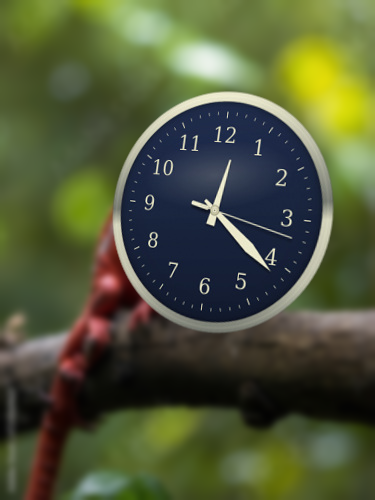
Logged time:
12h21m17s
